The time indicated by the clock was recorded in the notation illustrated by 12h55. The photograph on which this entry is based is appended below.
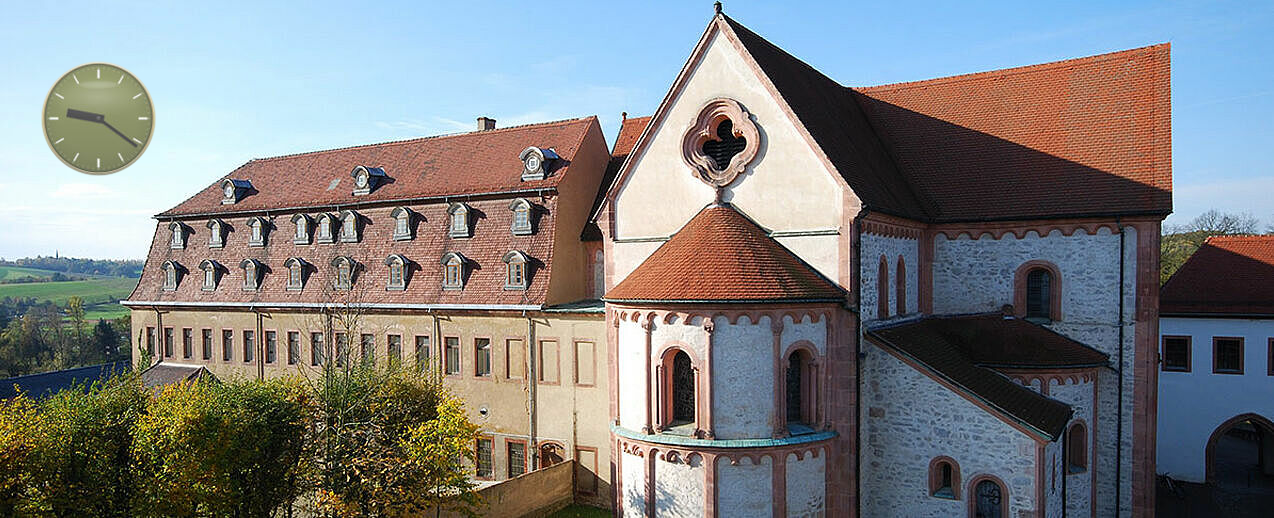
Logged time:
9h21
